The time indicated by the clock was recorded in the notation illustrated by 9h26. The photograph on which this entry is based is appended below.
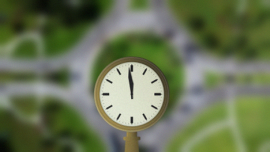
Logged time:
11h59
